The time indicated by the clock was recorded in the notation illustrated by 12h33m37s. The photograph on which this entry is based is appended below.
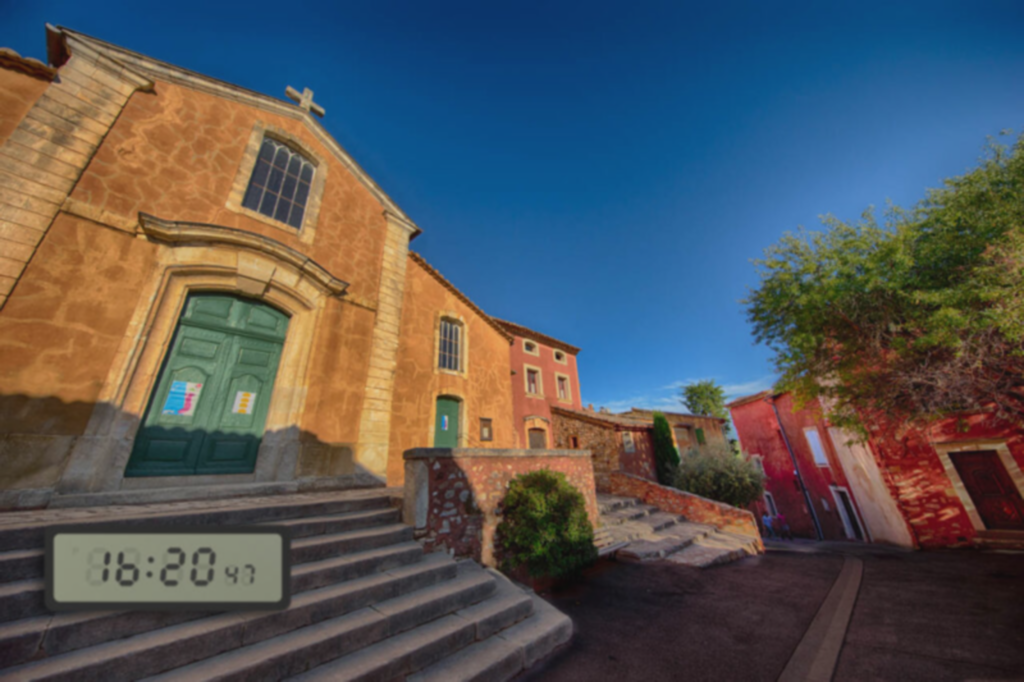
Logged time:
16h20m47s
